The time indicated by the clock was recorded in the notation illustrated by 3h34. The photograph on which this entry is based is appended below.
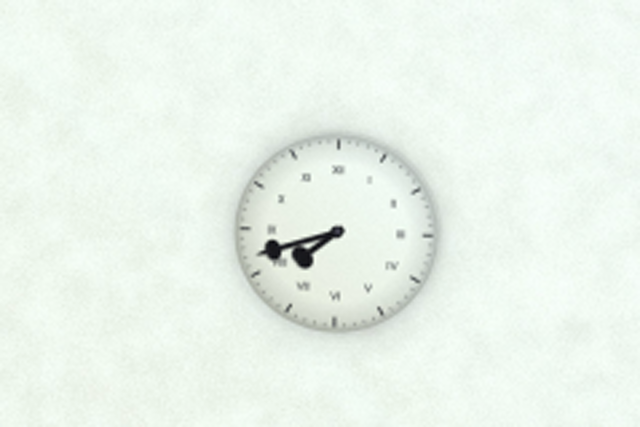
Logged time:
7h42
